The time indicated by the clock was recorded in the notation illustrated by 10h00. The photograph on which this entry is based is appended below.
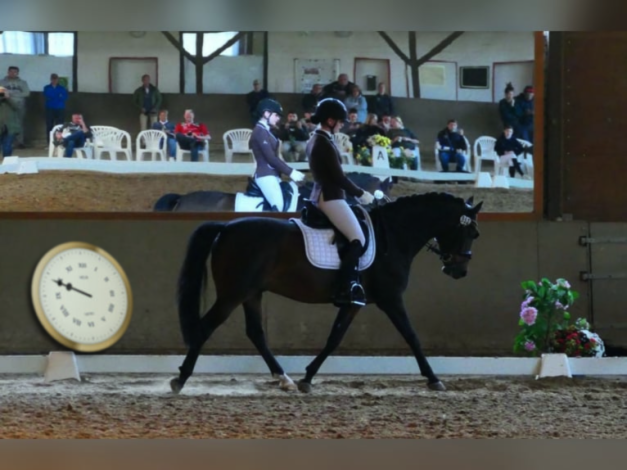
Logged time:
9h49
